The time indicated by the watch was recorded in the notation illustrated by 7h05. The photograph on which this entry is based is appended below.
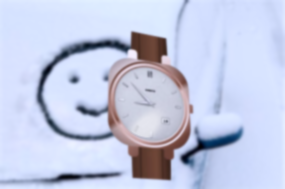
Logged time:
8h52
